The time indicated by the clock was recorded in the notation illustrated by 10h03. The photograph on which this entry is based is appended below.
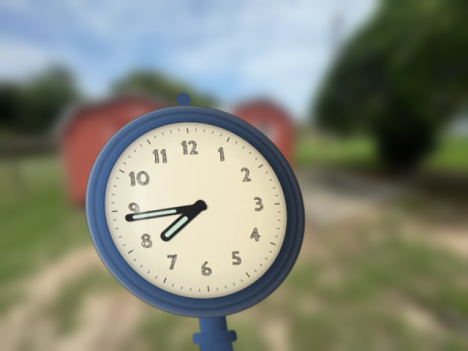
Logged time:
7h44
